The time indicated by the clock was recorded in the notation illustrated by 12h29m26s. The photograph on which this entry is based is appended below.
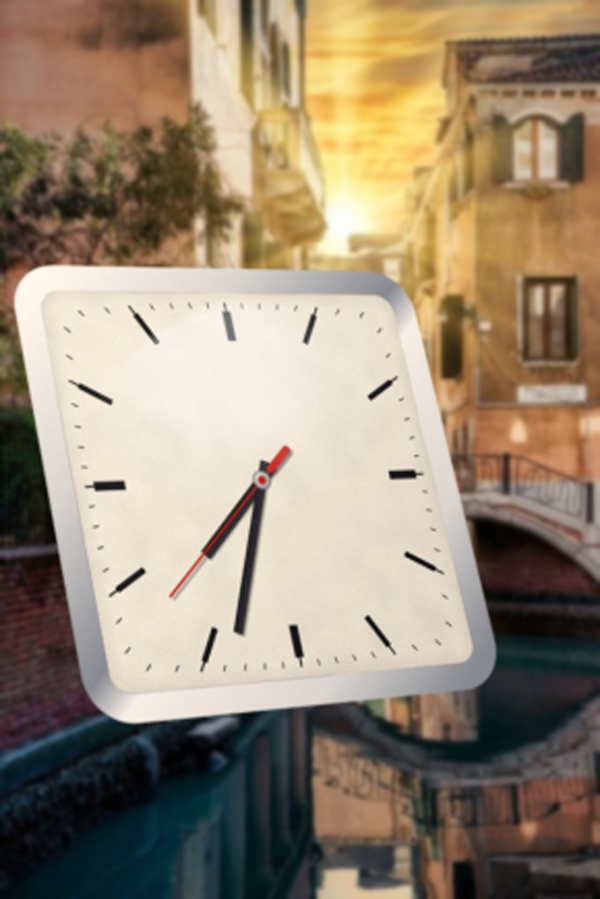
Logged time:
7h33m38s
